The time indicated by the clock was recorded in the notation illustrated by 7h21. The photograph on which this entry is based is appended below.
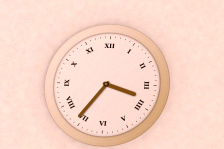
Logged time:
3h36
